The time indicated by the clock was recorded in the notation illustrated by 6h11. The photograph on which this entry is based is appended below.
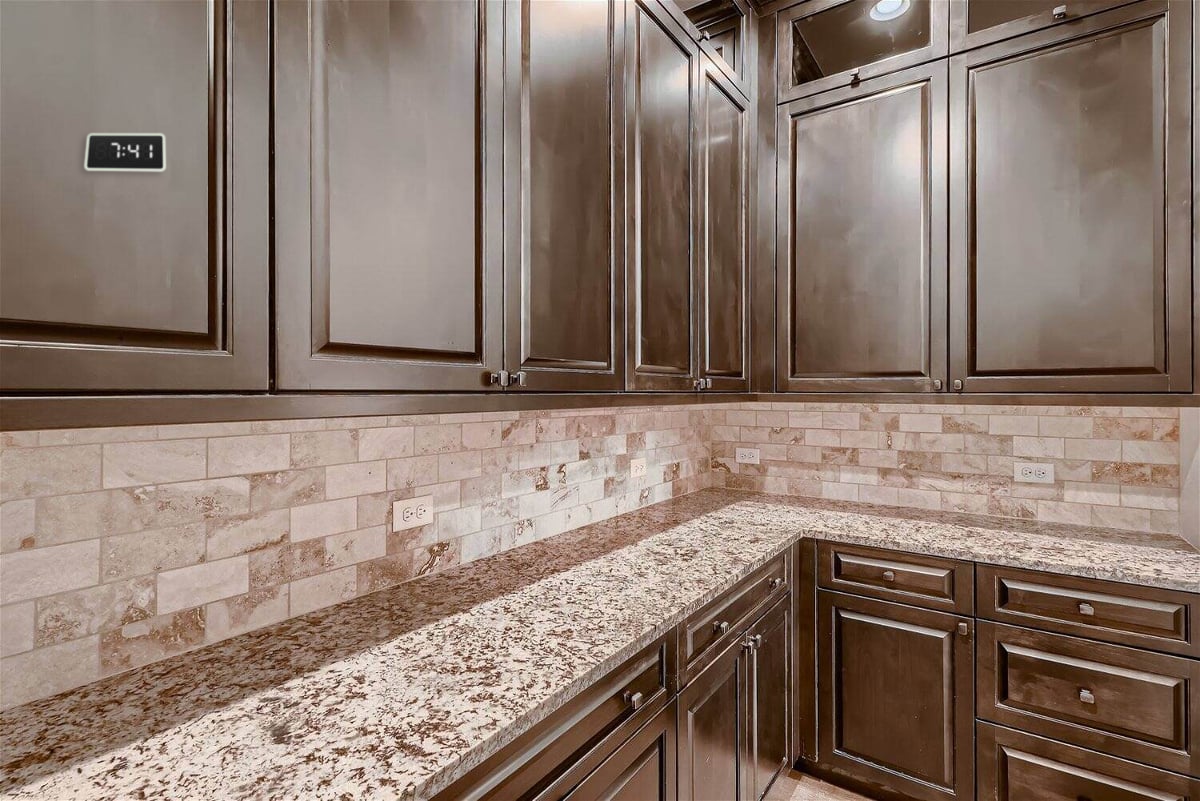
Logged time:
7h41
